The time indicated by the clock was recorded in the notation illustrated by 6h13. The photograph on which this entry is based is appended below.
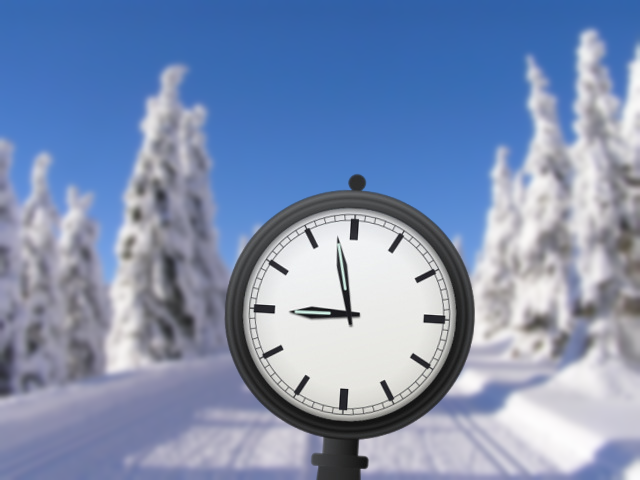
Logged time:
8h58
